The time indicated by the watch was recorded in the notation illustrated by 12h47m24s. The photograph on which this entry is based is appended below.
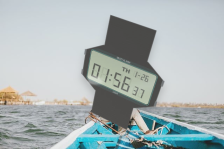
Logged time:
1h56m37s
